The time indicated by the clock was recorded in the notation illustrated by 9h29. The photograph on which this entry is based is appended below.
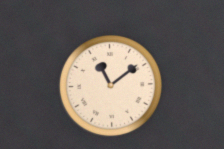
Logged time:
11h09
